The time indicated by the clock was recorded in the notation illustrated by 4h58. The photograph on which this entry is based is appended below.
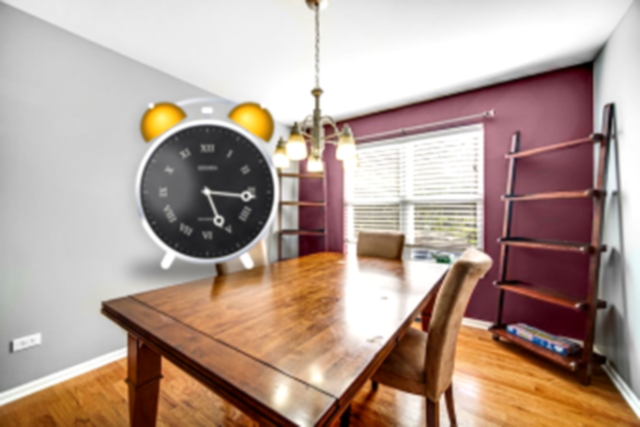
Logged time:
5h16
